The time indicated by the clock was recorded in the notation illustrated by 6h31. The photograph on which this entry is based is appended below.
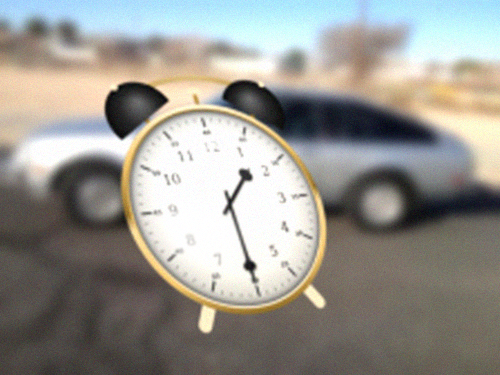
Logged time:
1h30
